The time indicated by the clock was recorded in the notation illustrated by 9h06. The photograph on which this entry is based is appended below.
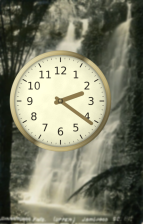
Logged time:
2h21
